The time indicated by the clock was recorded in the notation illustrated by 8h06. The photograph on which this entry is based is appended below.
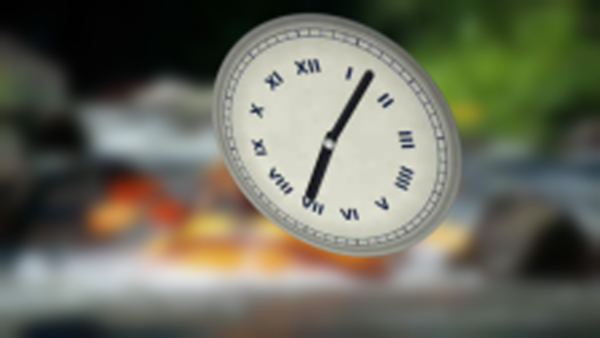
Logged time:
7h07
